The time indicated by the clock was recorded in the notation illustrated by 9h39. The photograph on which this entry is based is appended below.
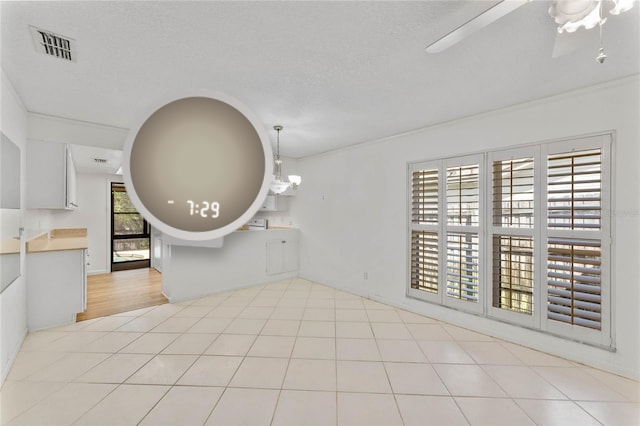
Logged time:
7h29
